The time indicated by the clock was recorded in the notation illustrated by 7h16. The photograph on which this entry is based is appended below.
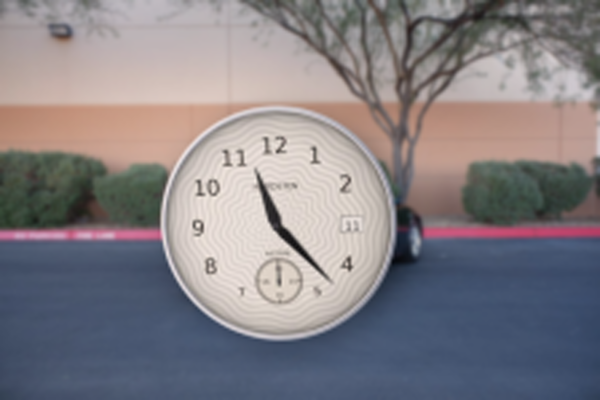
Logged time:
11h23
